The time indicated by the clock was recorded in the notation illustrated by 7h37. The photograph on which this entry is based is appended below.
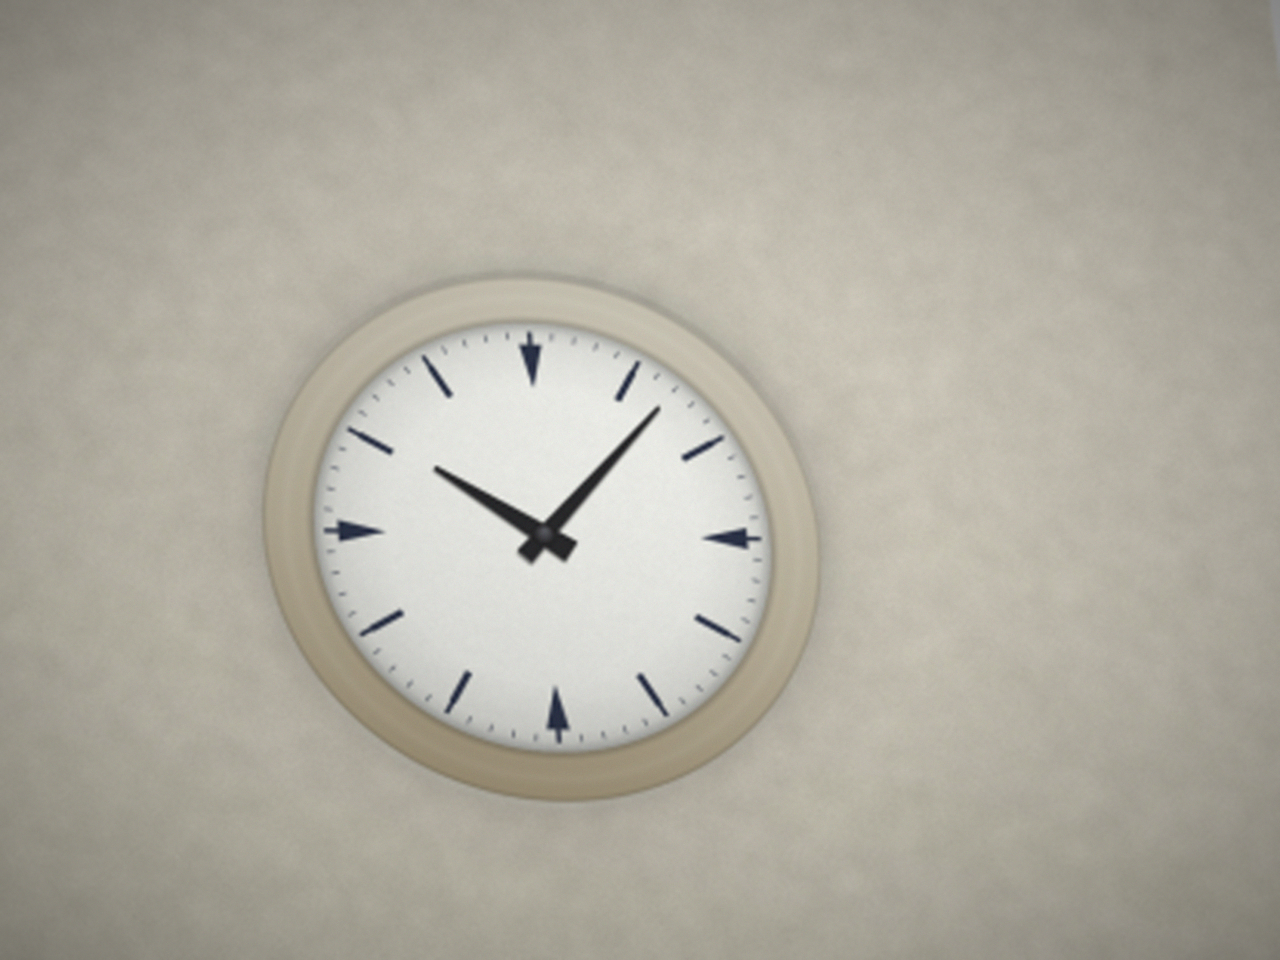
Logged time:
10h07
